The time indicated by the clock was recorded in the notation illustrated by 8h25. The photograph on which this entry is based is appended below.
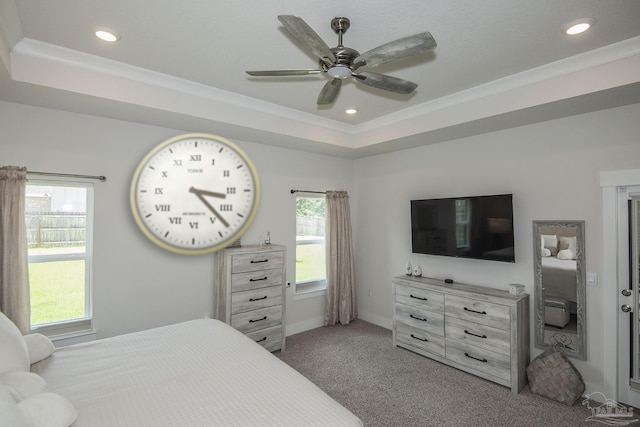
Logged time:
3h23
